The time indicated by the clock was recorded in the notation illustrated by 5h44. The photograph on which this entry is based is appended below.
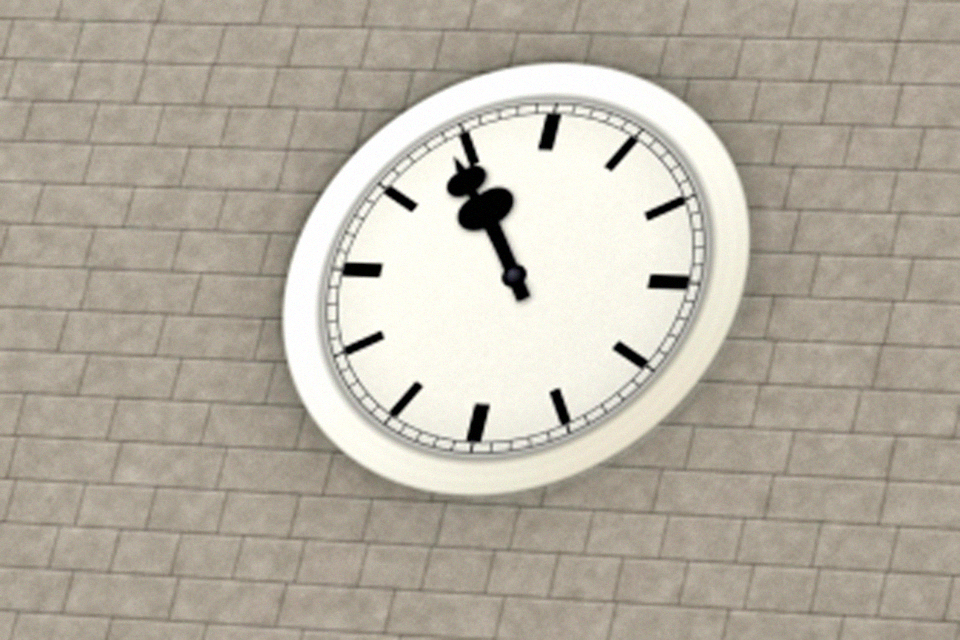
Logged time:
10h54
